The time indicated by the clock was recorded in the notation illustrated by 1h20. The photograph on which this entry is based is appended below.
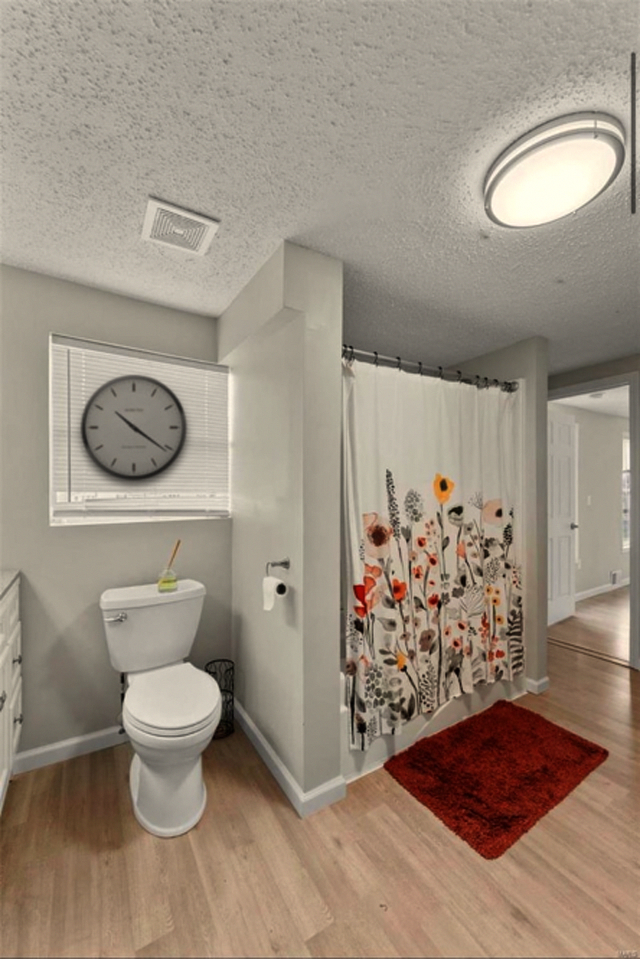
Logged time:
10h21
